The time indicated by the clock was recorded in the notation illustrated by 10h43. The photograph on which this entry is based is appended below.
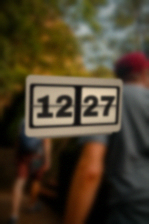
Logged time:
12h27
